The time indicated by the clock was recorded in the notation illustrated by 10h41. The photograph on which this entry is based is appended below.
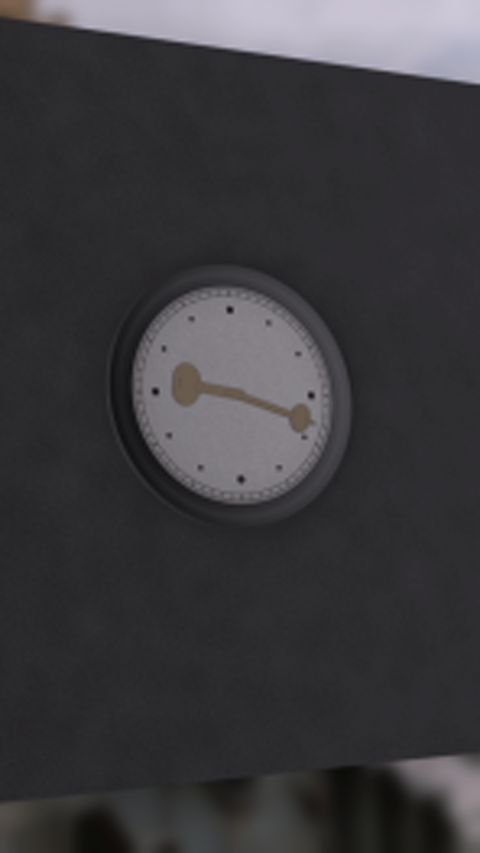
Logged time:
9h18
